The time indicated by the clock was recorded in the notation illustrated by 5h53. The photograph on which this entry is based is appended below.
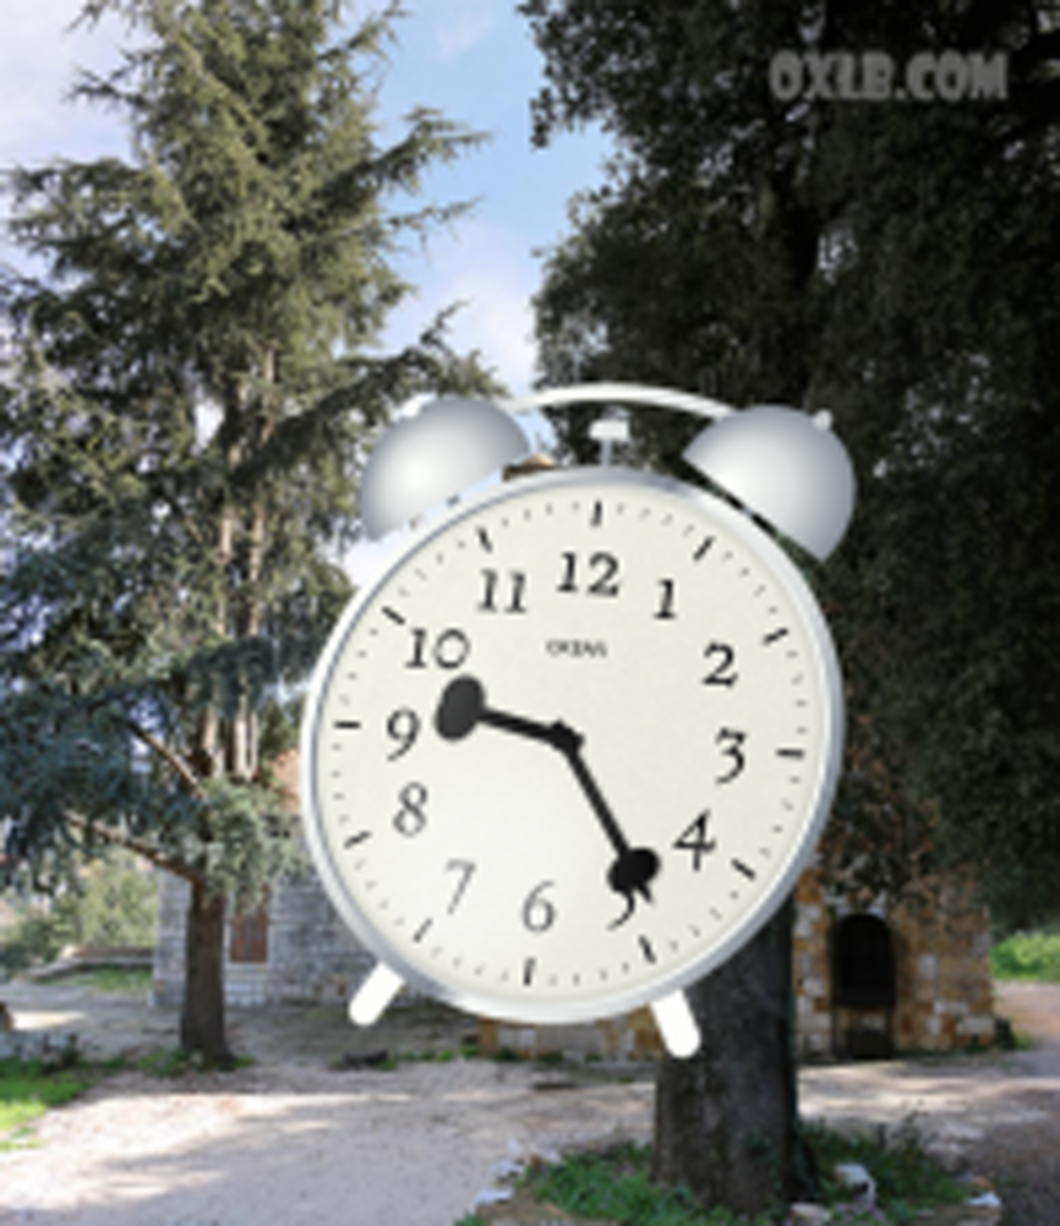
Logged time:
9h24
